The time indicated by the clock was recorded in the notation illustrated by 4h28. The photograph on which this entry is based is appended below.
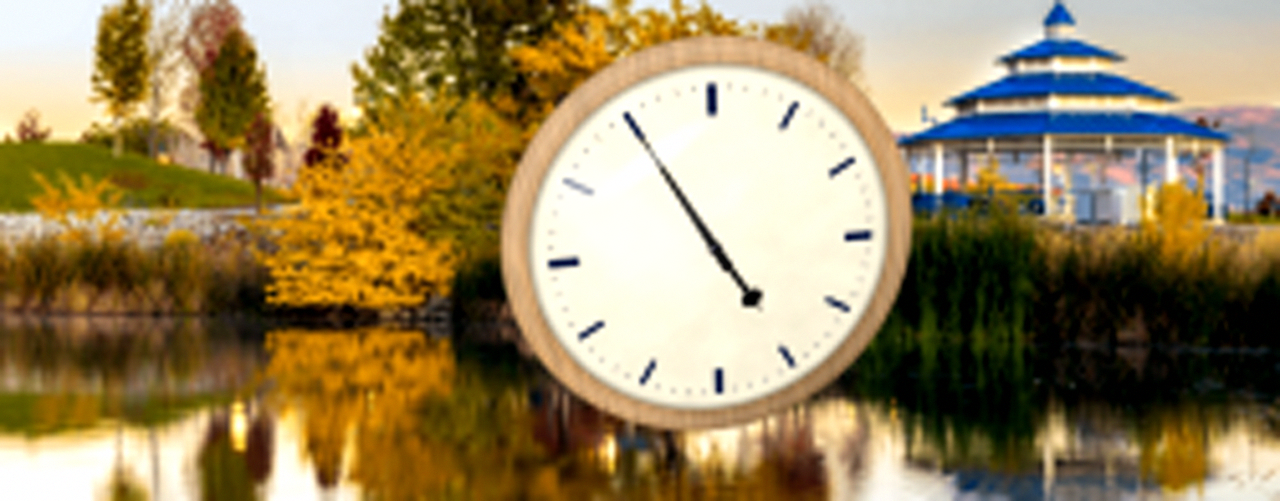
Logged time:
4h55
